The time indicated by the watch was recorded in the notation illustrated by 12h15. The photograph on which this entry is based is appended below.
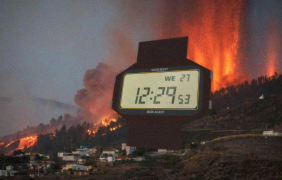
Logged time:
12h29
